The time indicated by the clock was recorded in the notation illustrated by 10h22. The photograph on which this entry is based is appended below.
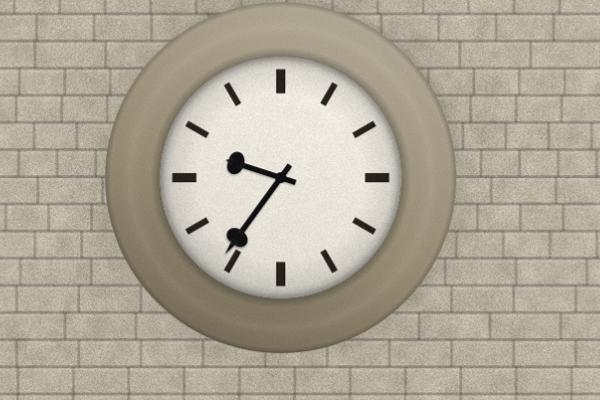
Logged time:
9h36
